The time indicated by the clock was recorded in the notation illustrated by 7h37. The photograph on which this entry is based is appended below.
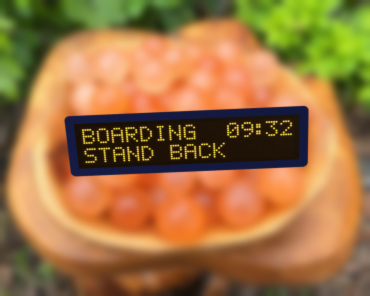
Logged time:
9h32
